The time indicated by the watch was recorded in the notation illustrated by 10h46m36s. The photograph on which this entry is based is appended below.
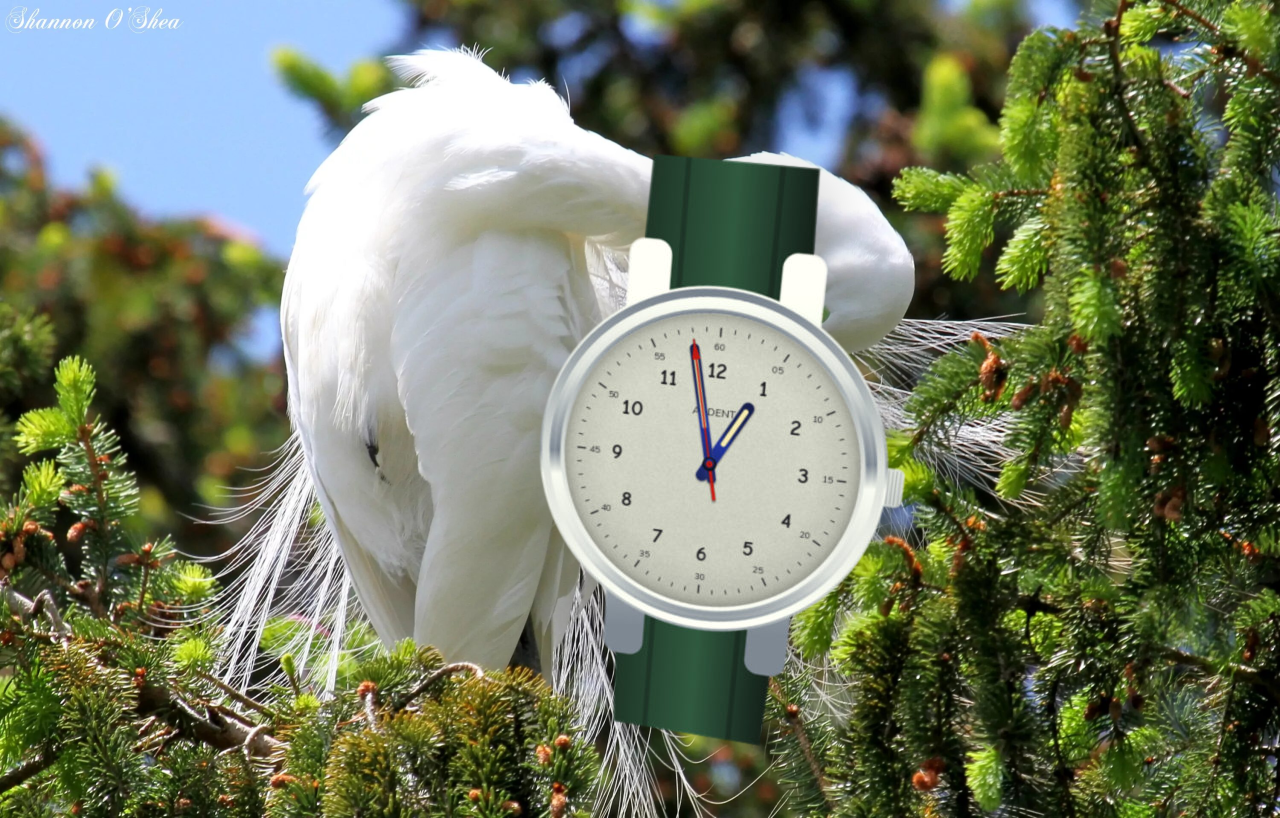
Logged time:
12h57m58s
